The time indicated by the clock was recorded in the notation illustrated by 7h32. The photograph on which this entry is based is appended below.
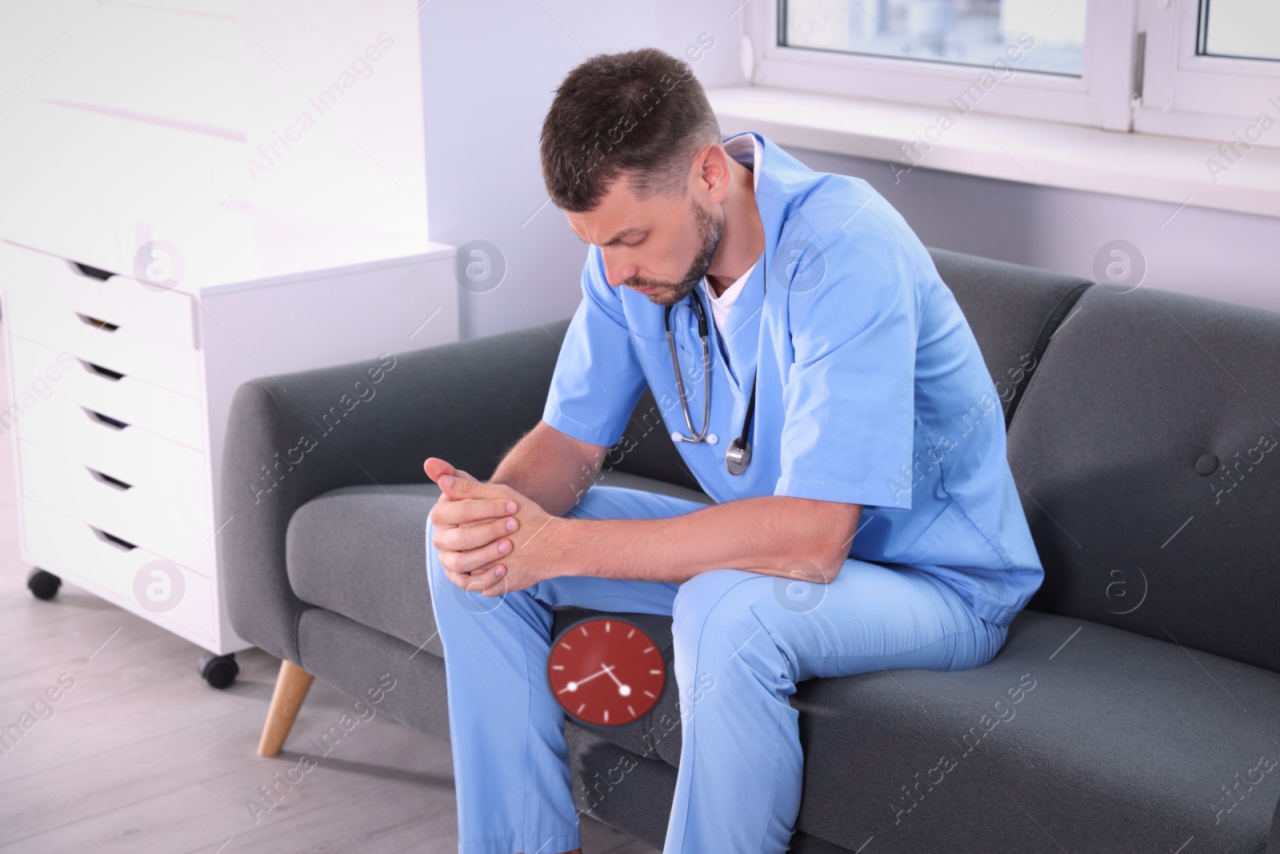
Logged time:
4h40
